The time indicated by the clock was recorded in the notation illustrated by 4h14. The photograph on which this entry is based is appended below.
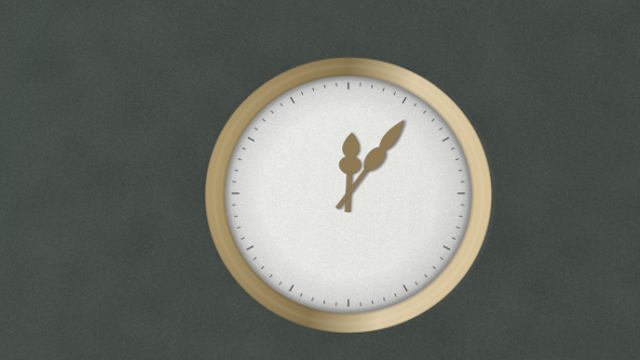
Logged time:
12h06
